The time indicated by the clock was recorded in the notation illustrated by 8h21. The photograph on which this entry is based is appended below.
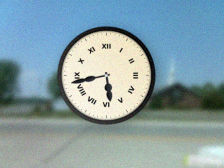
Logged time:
5h43
